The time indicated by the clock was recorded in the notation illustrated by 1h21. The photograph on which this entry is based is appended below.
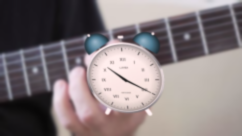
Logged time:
10h20
